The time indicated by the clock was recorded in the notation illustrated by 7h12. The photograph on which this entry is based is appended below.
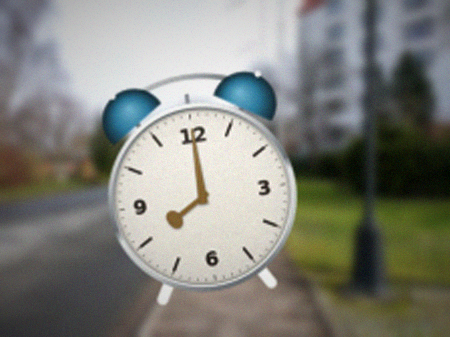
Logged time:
8h00
